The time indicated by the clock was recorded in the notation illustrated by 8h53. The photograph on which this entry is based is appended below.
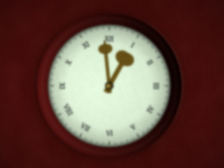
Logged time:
12h59
